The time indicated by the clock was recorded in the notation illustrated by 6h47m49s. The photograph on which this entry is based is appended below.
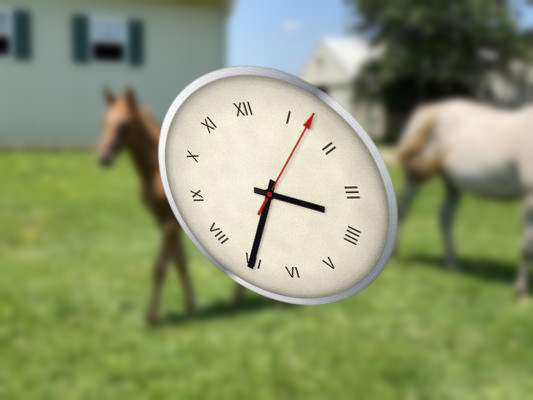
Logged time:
3h35m07s
